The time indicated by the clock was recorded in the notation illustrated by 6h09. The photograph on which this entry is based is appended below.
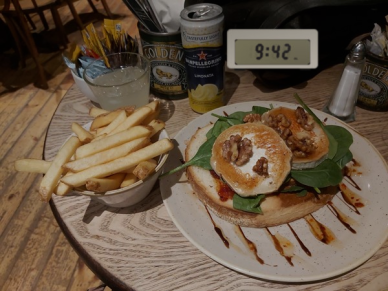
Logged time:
9h42
